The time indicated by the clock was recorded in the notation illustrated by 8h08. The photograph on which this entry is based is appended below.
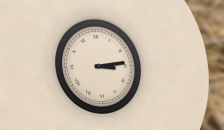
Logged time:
3h14
